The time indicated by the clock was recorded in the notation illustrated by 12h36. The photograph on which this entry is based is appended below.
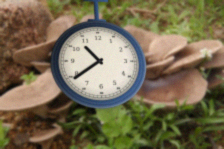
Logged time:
10h39
